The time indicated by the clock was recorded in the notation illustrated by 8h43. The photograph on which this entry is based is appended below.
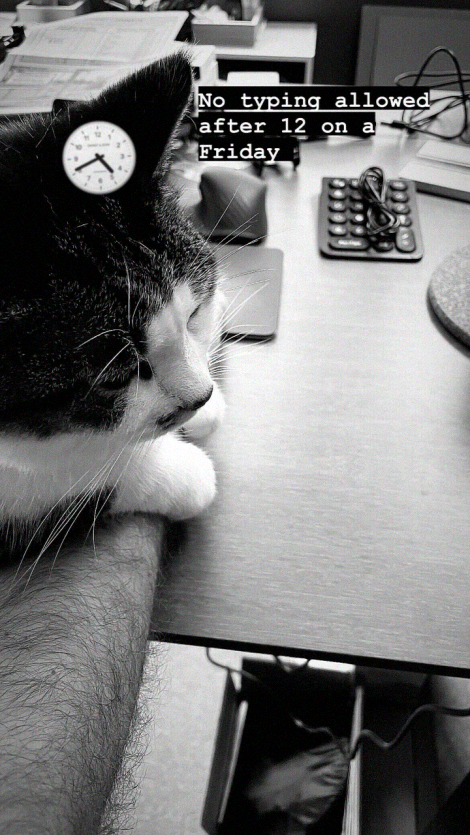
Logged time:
4h41
